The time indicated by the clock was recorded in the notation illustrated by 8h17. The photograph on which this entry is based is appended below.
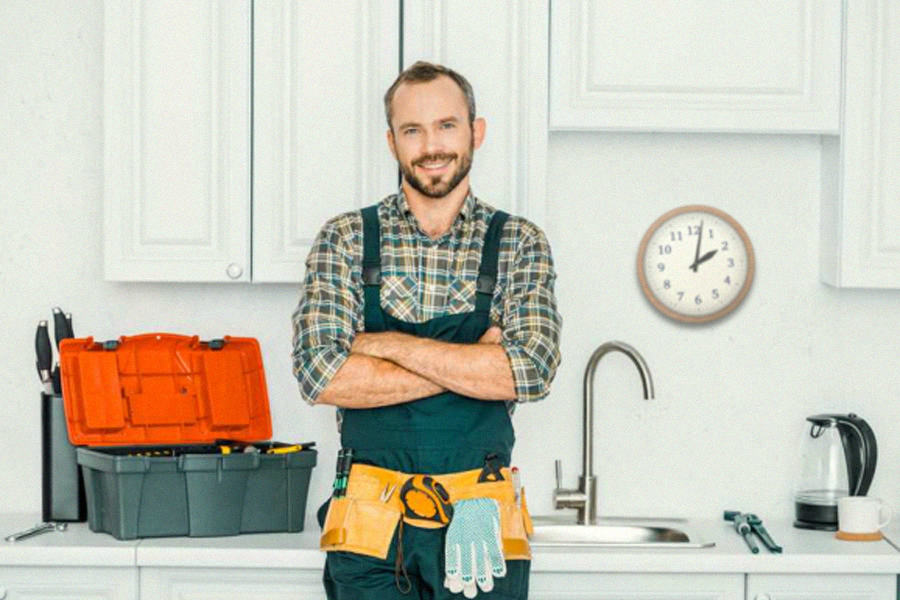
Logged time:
2h02
